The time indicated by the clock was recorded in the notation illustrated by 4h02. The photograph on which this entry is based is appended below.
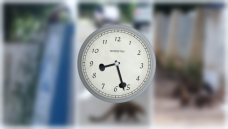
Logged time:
8h27
